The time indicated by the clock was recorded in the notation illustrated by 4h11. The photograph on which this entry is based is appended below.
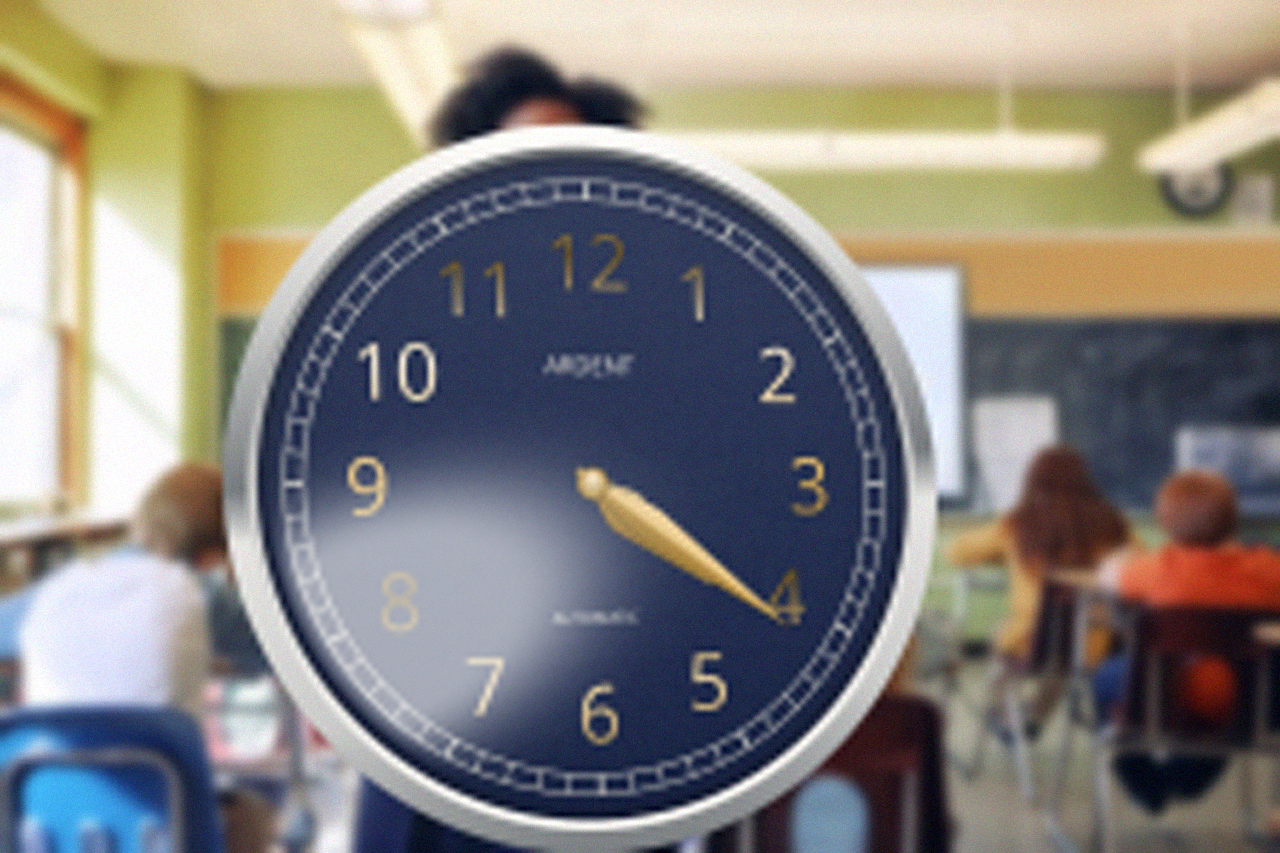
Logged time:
4h21
